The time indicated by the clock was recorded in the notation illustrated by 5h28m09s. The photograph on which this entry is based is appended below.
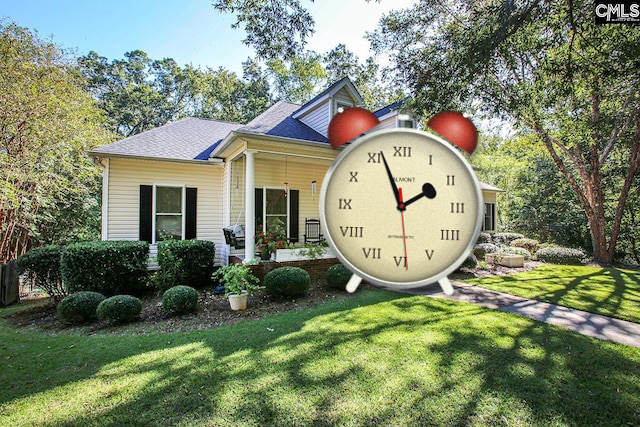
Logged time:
1h56m29s
